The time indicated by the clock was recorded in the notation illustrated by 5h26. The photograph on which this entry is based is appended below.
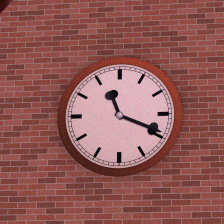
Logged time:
11h19
